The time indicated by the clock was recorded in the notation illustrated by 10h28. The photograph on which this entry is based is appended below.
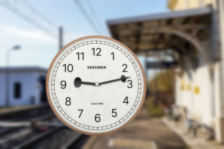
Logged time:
9h13
